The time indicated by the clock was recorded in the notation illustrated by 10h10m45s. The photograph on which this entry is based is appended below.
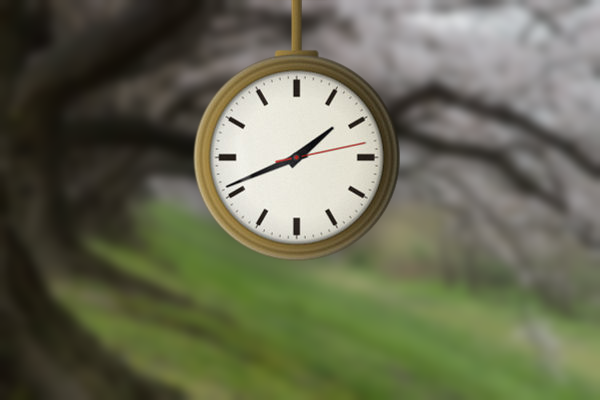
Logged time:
1h41m13s
